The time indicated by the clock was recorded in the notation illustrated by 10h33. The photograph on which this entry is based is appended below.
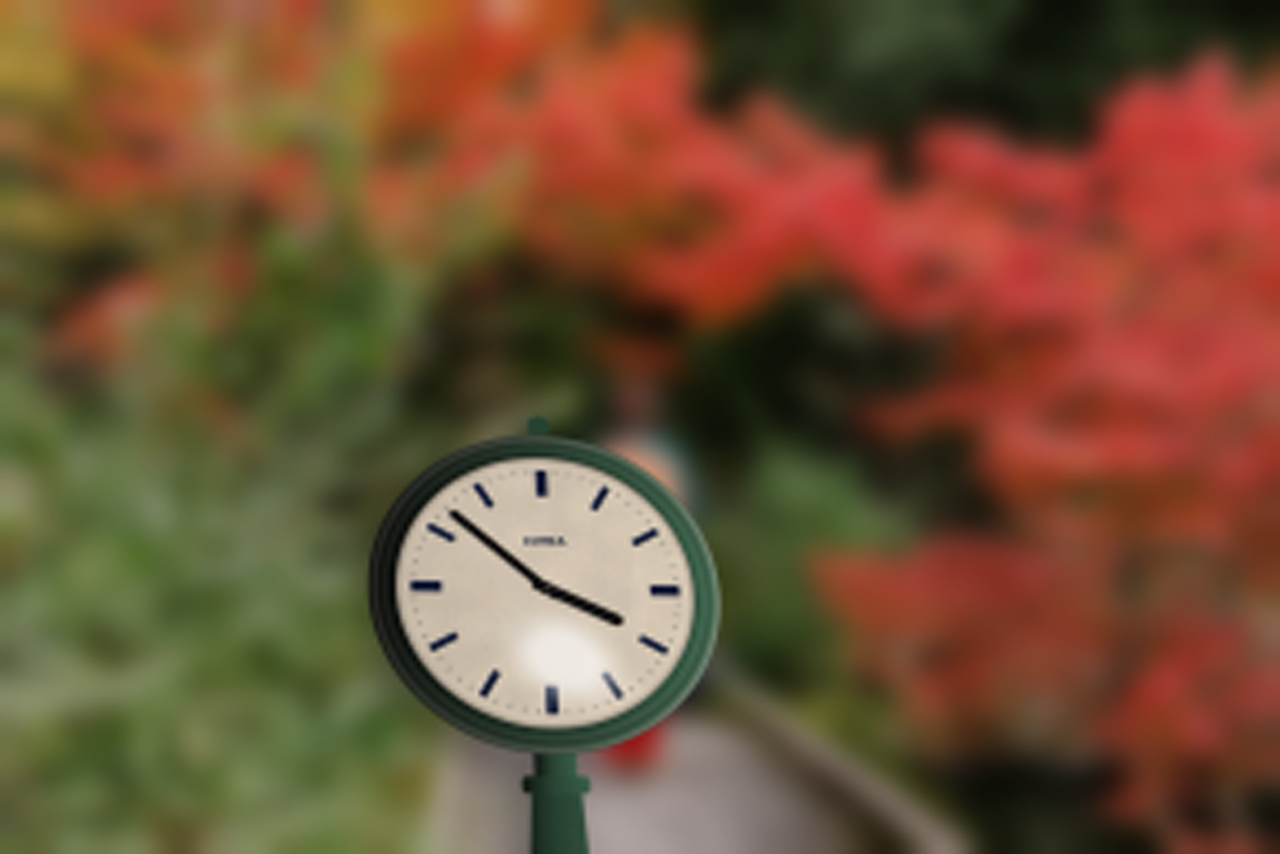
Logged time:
3h52
